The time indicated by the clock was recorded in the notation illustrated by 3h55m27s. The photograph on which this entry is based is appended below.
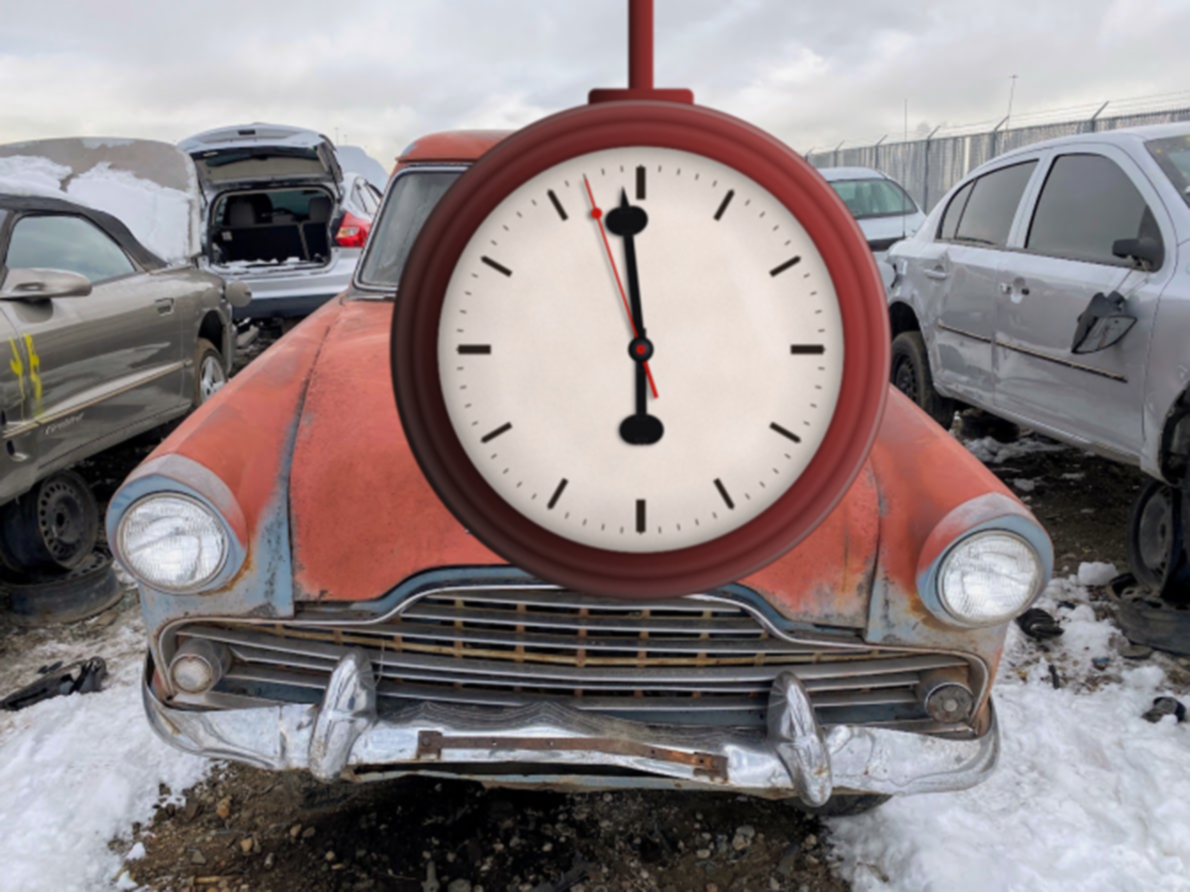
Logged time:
5h58m57s
